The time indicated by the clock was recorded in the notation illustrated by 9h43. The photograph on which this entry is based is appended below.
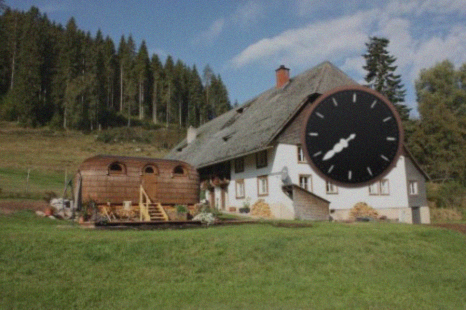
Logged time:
7h38
